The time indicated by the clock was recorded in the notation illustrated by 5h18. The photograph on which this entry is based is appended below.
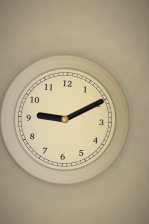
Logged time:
9h10
